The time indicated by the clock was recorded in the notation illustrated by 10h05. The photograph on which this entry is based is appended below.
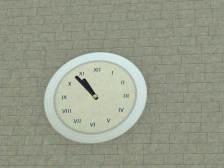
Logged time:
10h53
